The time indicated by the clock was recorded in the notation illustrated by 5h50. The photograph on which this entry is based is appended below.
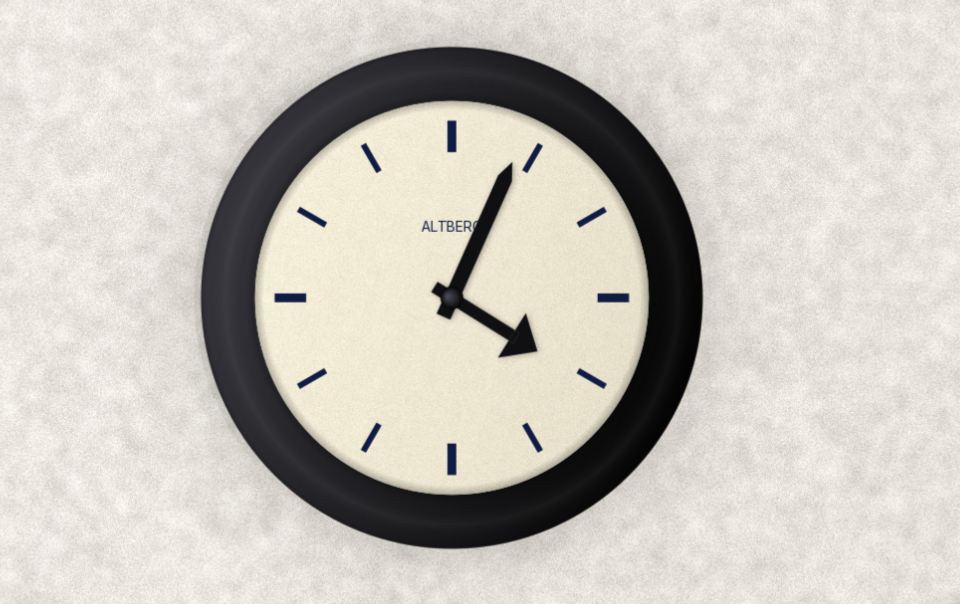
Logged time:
4h04
